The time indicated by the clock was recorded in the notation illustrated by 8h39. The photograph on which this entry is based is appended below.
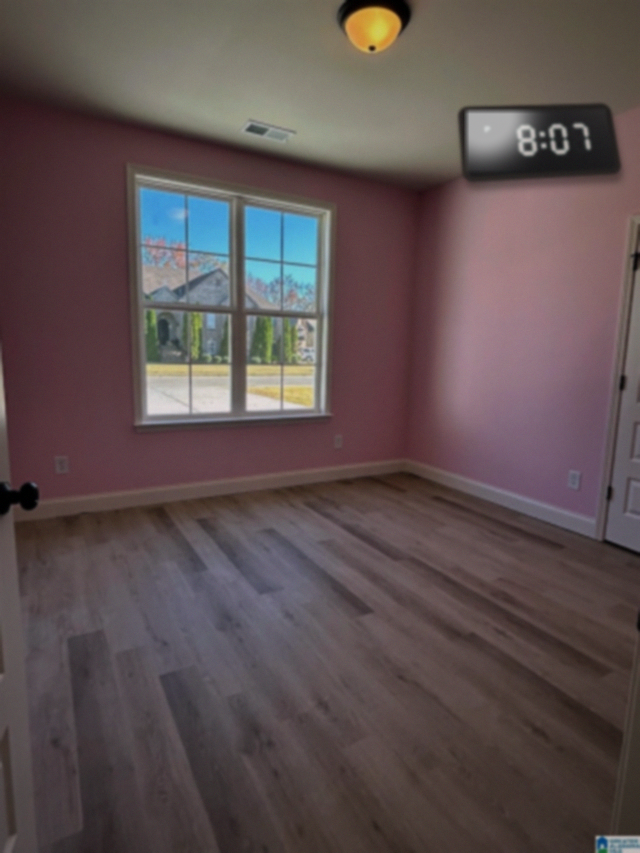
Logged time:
8h07
